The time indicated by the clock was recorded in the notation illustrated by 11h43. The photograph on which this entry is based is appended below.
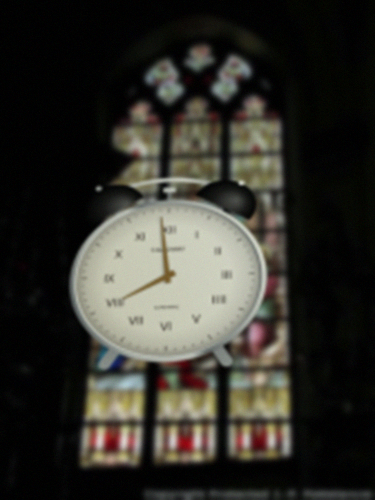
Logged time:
7h59
